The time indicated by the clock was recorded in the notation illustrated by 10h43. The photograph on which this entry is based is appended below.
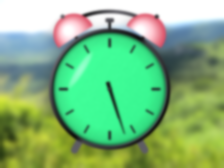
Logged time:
5h27
